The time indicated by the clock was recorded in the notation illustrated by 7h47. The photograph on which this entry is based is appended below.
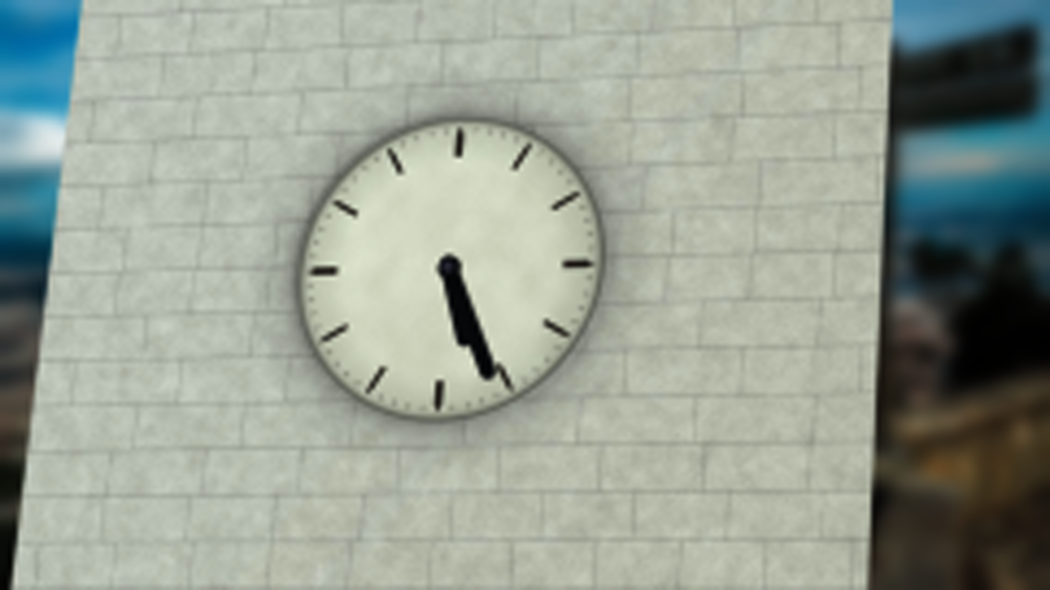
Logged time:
5h26
